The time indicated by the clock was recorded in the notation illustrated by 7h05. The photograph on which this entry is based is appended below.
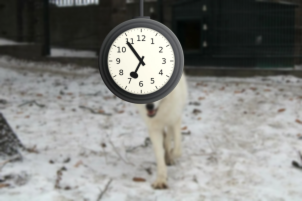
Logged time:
6h54
